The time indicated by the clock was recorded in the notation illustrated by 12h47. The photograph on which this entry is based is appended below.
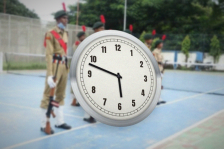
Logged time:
5h48
